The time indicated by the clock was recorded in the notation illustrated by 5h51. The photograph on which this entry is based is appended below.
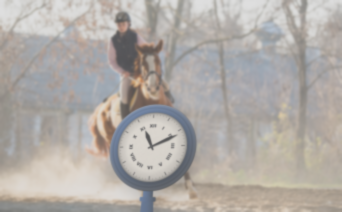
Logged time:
11h11
